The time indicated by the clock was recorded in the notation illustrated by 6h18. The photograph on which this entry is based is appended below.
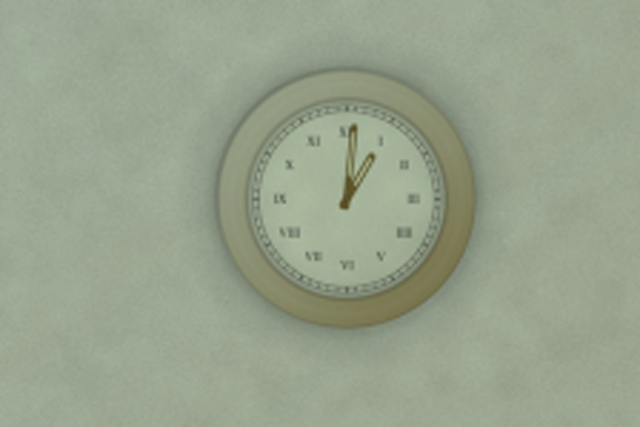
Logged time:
1h01
